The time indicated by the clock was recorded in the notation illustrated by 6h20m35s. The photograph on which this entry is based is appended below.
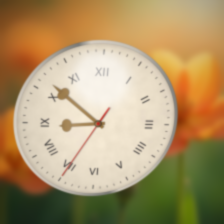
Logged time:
8h51m35s
